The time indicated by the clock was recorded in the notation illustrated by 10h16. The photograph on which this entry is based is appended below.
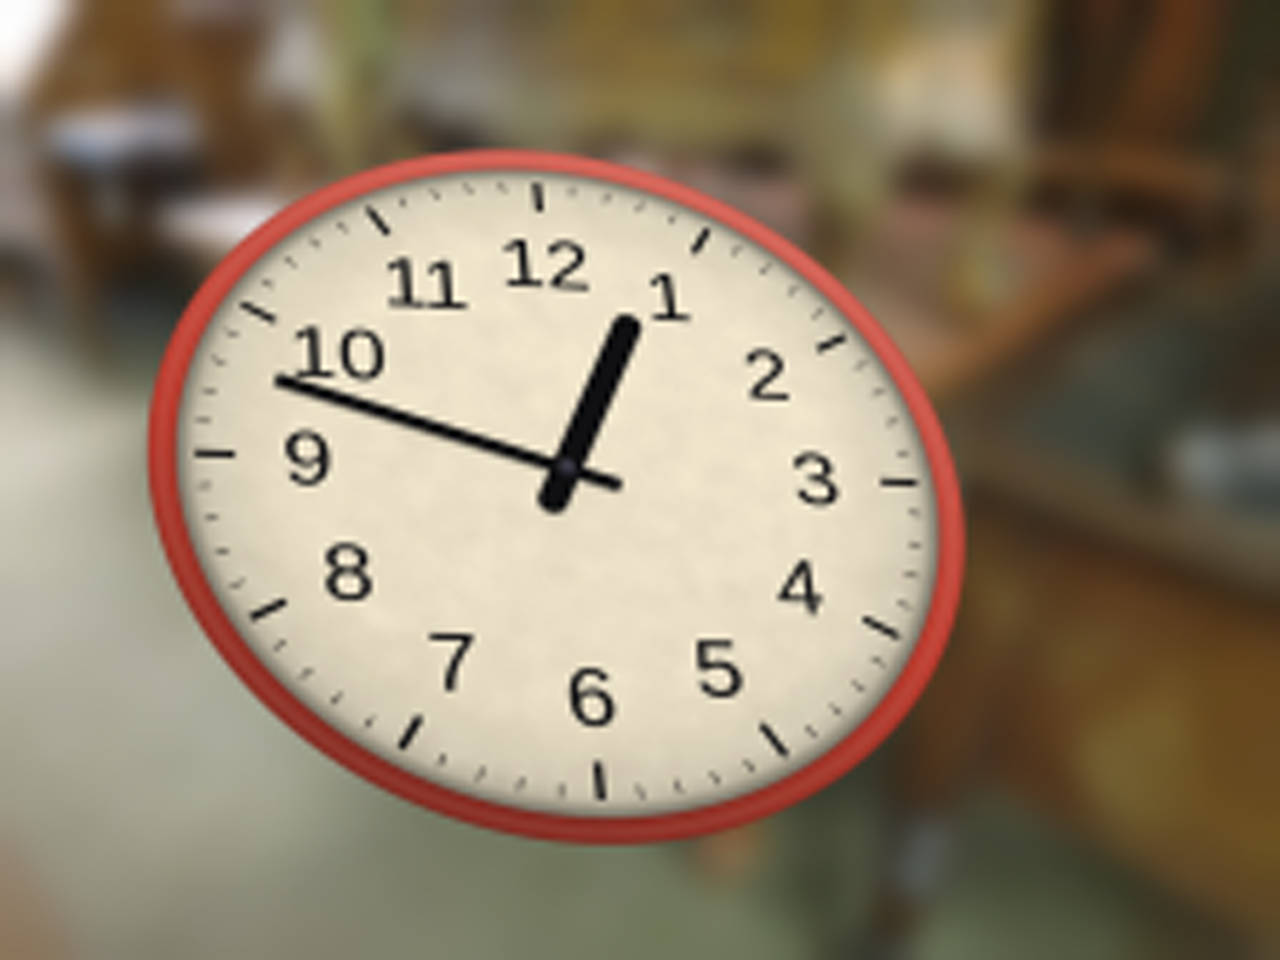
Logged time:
12h48
